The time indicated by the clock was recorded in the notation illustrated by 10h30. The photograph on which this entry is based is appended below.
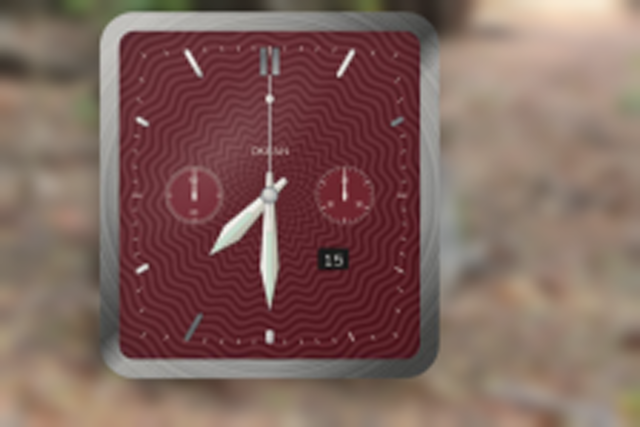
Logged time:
7h30
